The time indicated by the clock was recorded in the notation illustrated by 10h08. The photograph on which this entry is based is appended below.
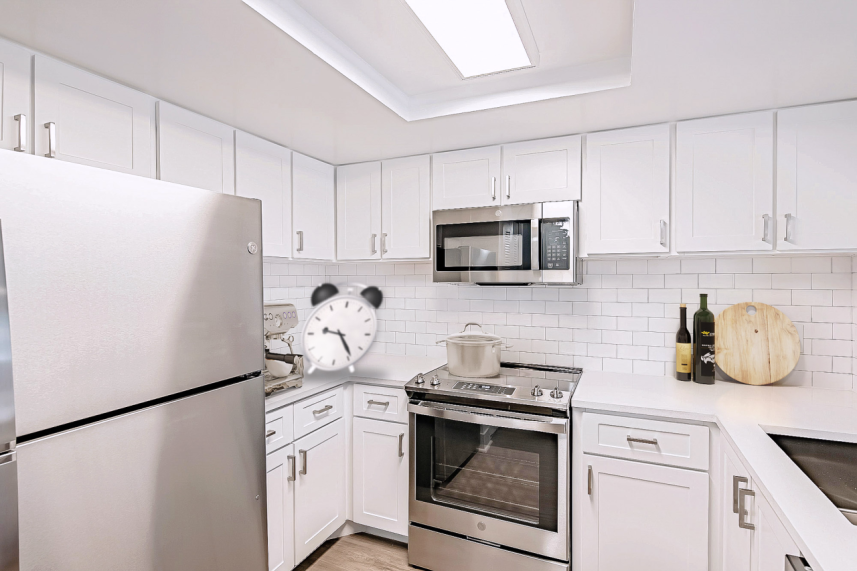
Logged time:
9h24
